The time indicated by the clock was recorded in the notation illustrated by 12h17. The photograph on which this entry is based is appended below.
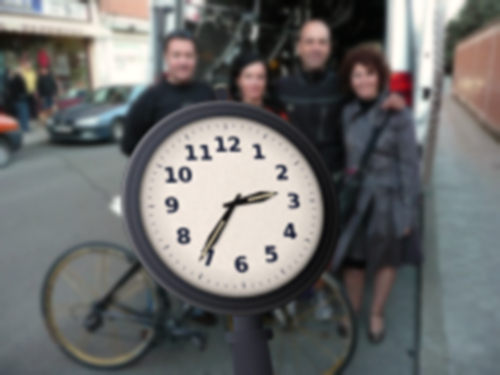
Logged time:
2h36
